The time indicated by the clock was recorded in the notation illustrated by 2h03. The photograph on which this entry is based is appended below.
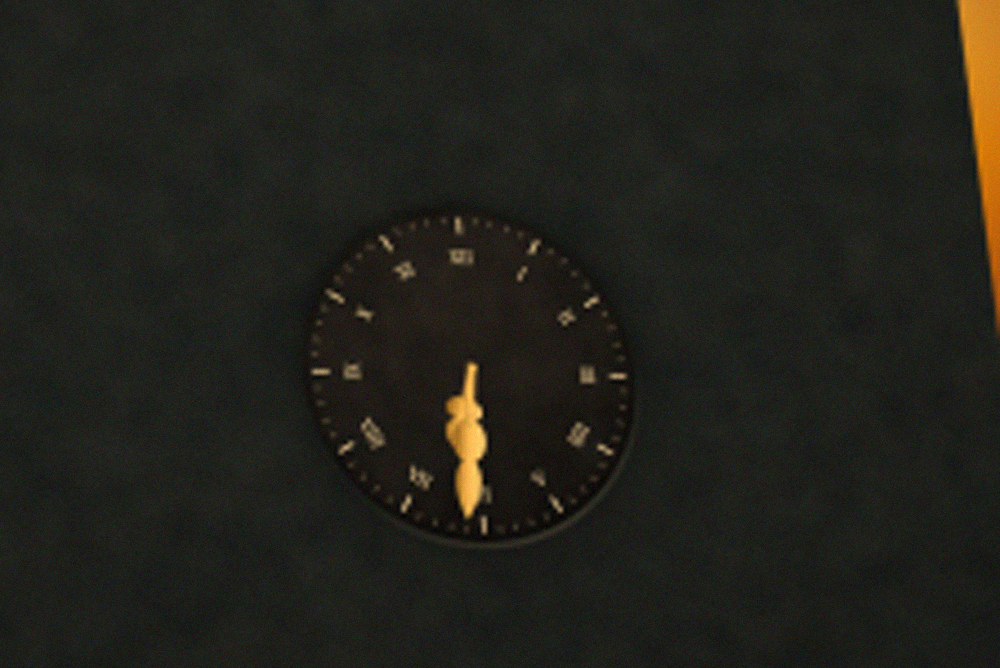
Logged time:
6h31
